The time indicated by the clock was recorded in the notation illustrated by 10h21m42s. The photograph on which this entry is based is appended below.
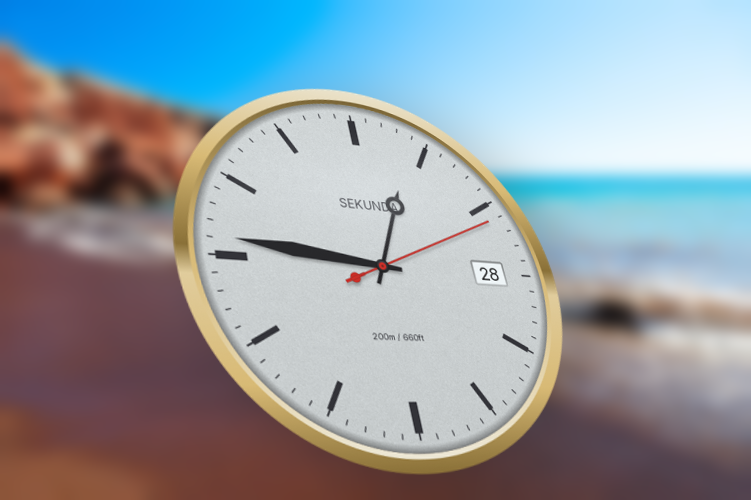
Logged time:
12h46m11s
